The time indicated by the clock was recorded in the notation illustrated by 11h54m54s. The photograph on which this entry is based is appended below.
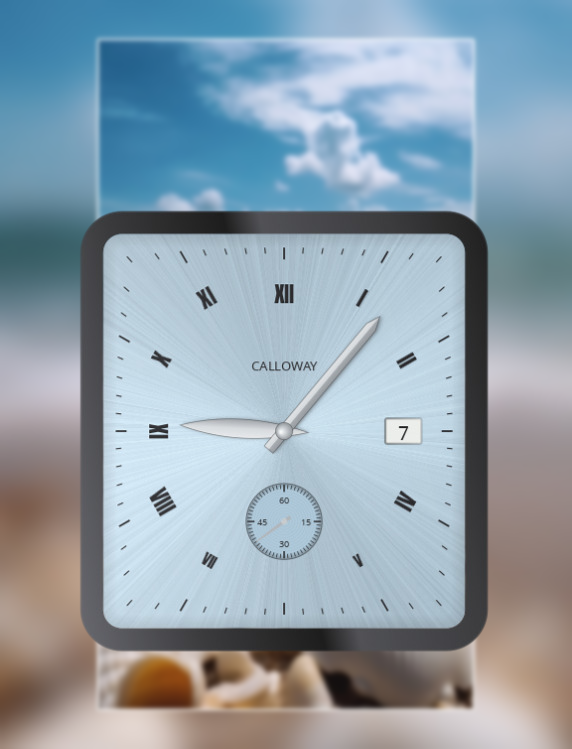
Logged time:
9h06m39s
